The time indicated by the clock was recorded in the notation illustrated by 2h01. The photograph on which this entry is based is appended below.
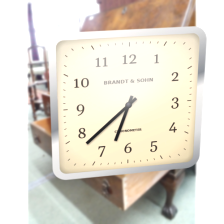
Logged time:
6h38
